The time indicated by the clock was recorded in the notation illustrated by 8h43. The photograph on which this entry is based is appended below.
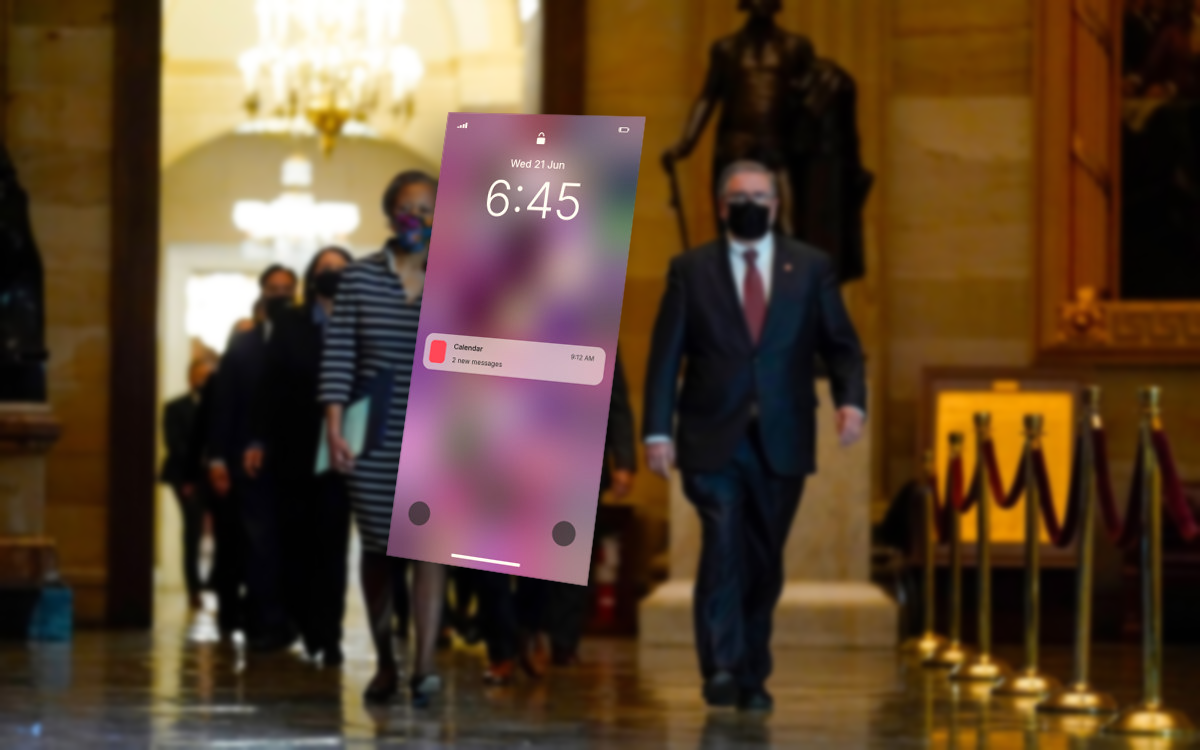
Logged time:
6h45
